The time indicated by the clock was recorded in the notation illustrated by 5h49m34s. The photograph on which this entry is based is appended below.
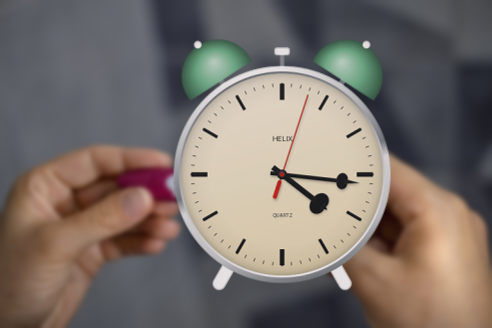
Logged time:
4h16m03s
